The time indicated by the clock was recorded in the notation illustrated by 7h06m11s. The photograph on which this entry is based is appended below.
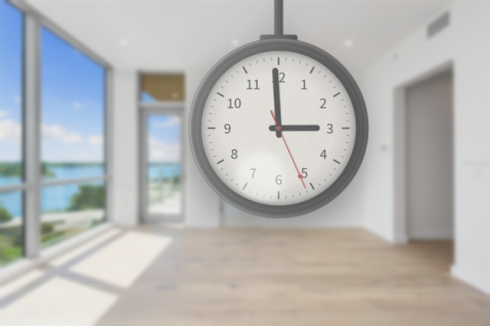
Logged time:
2h59m26s
